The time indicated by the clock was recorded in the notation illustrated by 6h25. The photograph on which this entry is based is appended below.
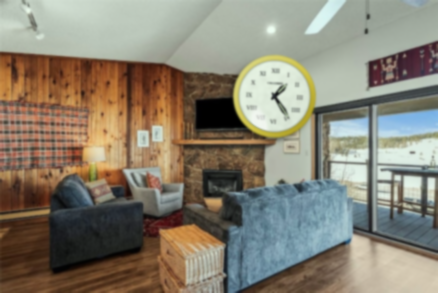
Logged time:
1h24
